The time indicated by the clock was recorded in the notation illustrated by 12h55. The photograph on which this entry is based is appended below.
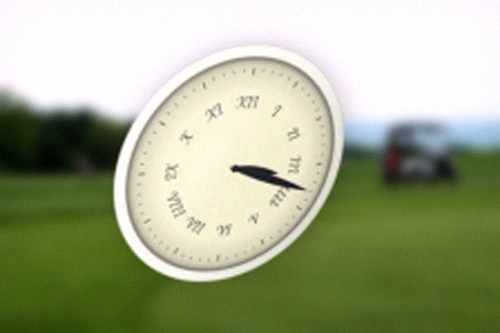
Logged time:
3h18
